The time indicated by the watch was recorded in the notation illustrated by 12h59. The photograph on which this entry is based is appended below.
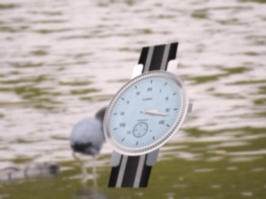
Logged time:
3h17
